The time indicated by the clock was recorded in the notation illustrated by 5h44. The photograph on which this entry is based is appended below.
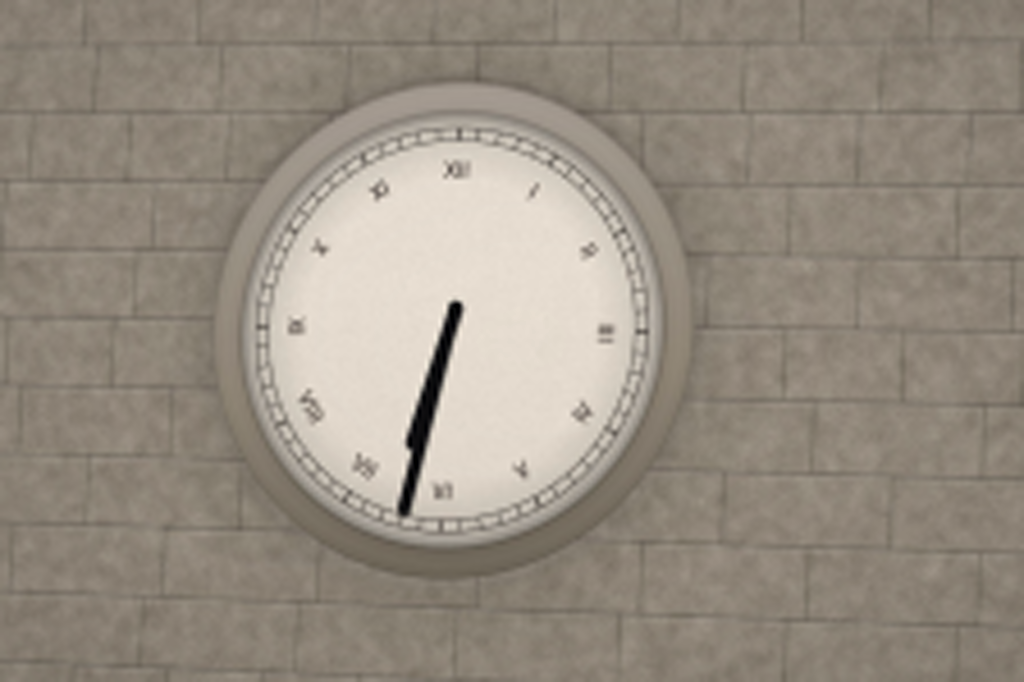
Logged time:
6h32
